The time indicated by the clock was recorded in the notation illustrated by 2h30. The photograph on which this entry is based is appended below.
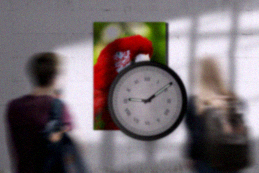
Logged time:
9h09
